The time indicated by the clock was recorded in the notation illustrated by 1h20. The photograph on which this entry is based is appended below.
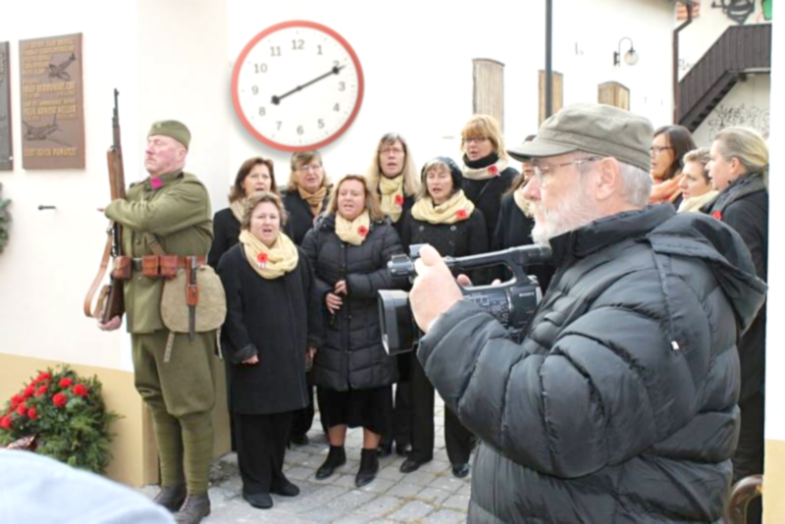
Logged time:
8h11
